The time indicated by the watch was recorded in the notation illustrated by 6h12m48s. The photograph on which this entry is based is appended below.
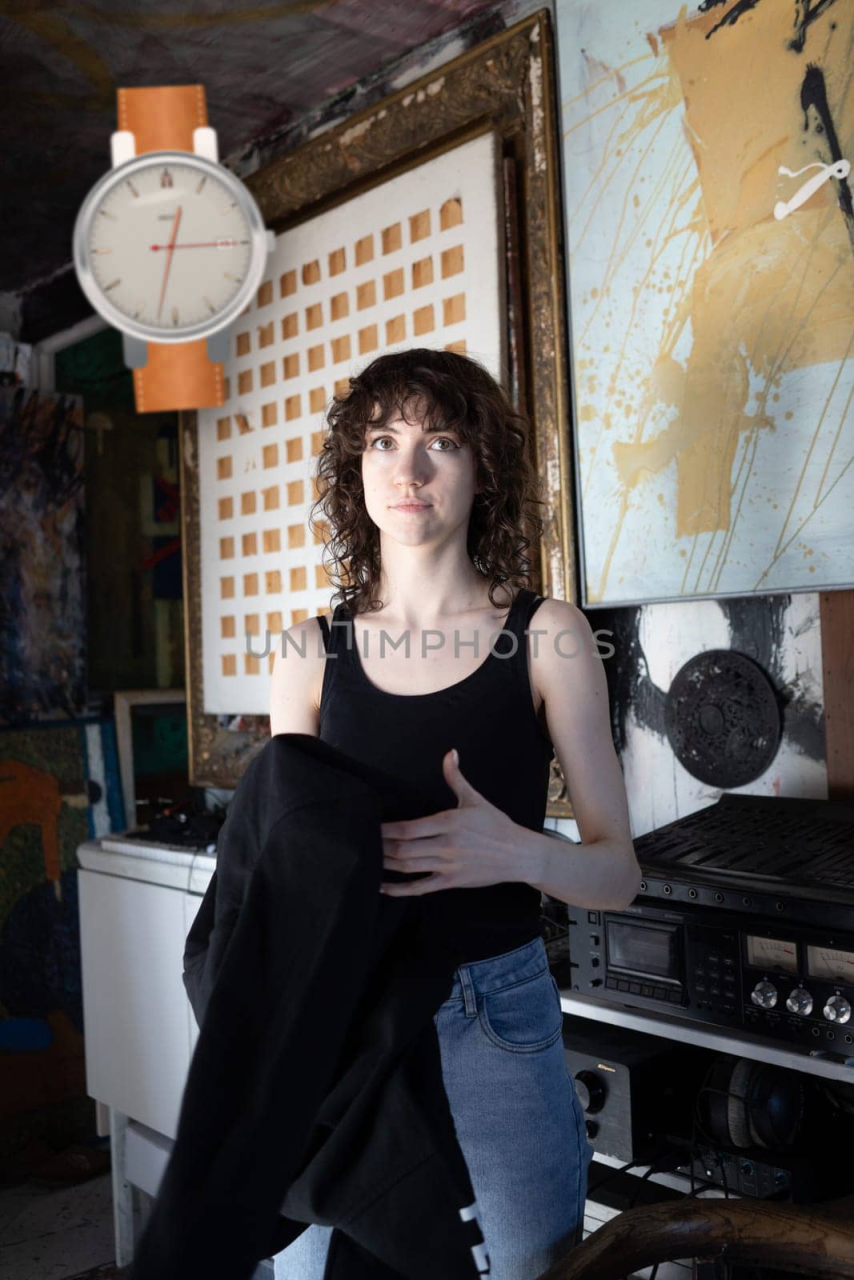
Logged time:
12h32m15s
